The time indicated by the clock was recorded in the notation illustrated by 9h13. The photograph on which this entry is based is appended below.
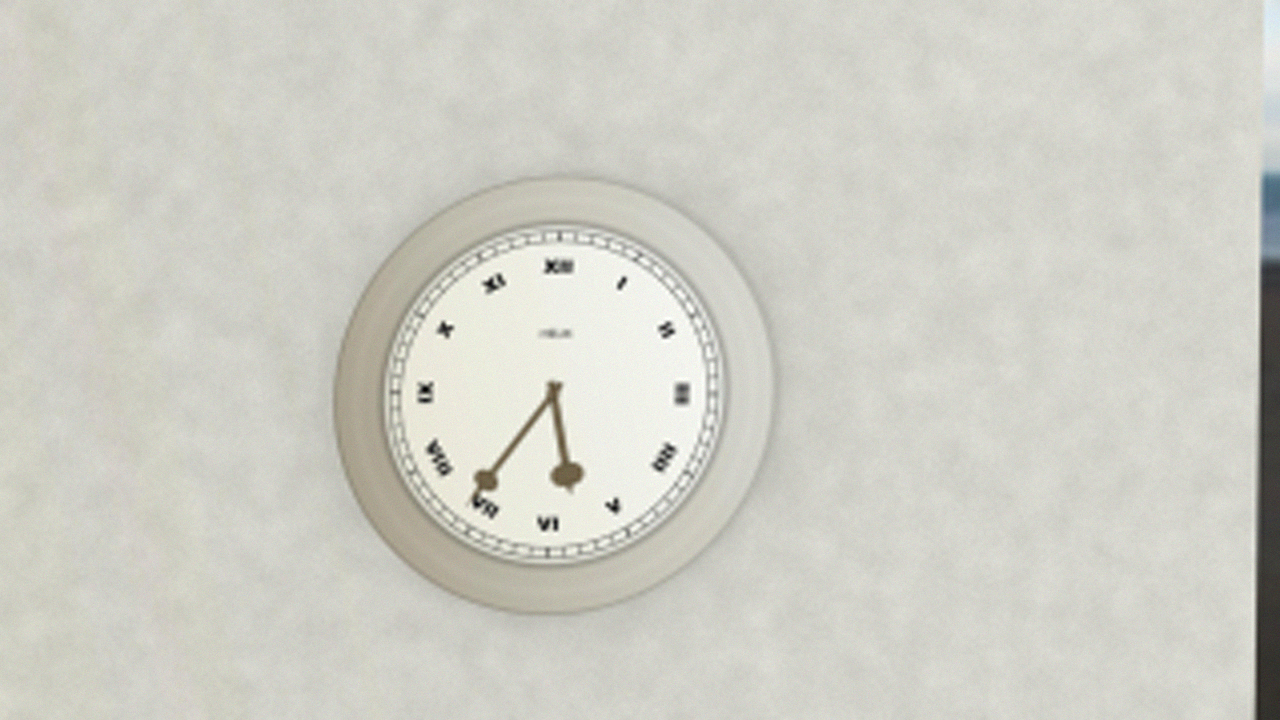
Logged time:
5h36
